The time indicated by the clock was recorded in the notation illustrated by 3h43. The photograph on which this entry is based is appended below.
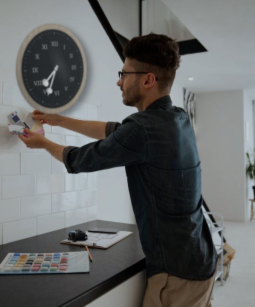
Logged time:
7h34
